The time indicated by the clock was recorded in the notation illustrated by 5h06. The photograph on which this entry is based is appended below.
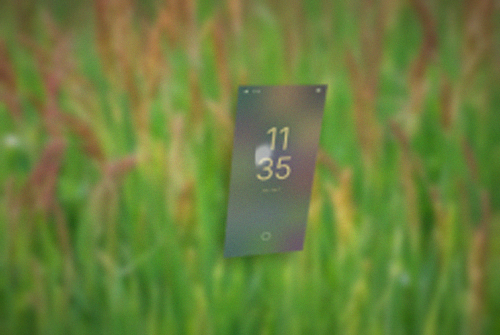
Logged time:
11h35
